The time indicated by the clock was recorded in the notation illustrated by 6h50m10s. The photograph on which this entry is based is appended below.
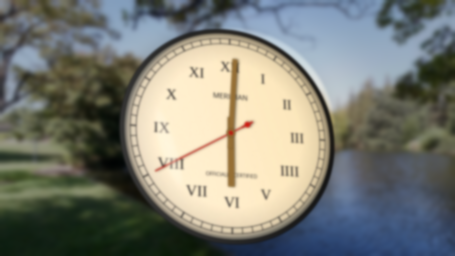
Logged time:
6h00m40s
